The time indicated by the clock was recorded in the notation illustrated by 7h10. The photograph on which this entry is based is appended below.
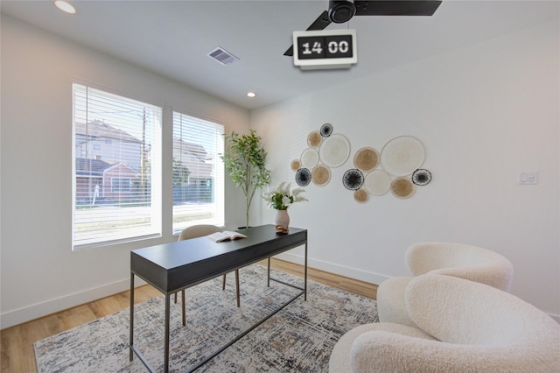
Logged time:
14h00
